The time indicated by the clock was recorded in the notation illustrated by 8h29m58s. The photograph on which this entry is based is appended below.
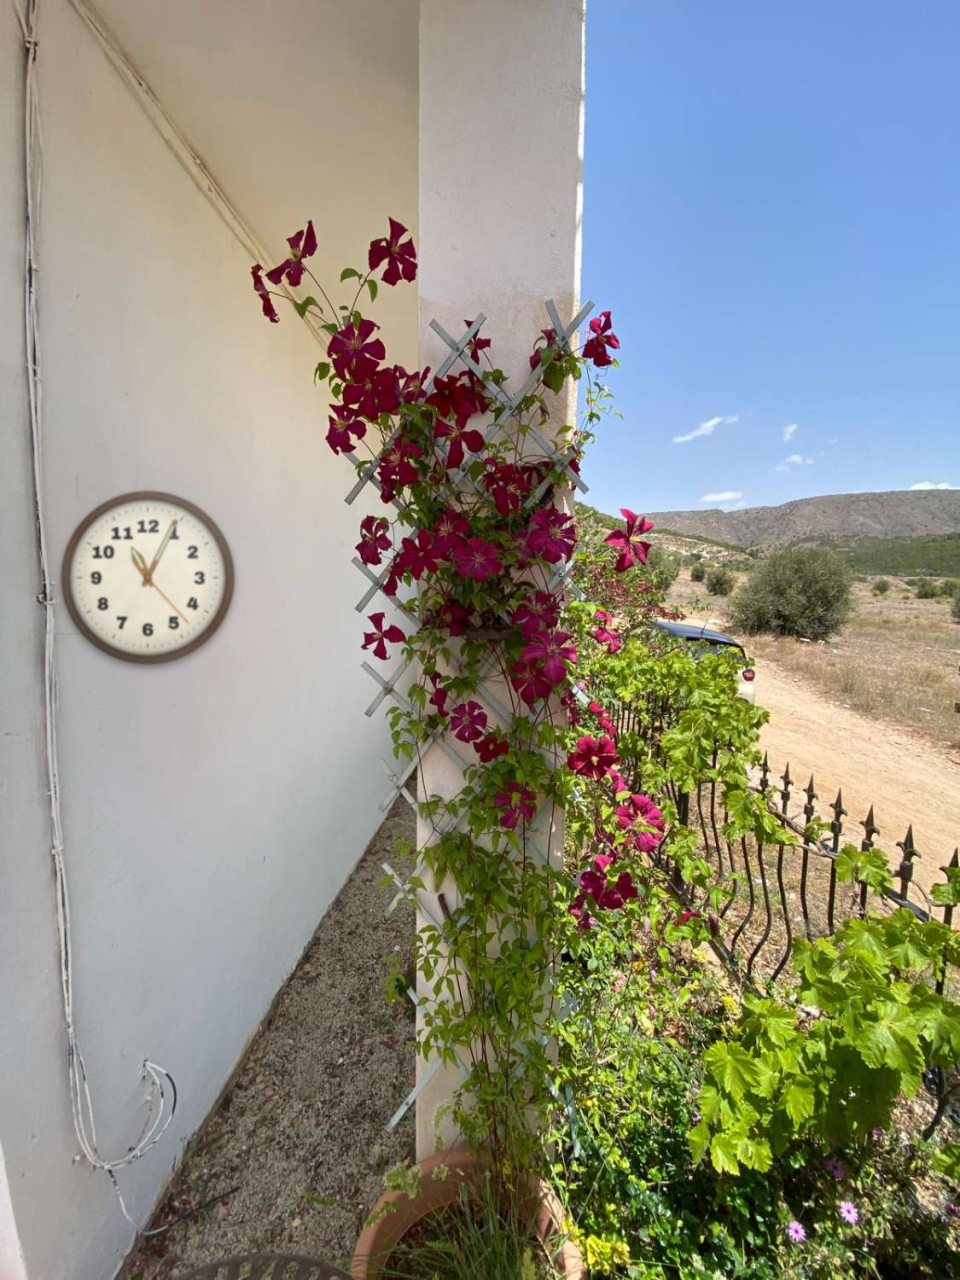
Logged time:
11h04m23s
